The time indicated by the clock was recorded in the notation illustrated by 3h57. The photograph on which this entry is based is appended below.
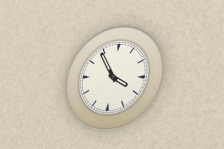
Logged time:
3h54
